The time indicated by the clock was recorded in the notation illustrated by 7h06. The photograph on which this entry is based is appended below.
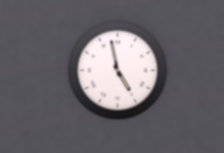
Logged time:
4h58
